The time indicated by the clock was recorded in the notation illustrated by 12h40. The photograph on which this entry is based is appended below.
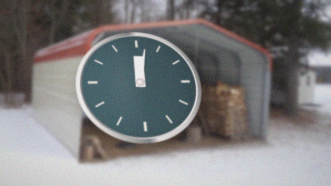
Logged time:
12h02
